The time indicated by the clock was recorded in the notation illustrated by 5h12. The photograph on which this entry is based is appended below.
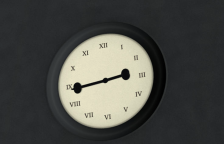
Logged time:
2h44
